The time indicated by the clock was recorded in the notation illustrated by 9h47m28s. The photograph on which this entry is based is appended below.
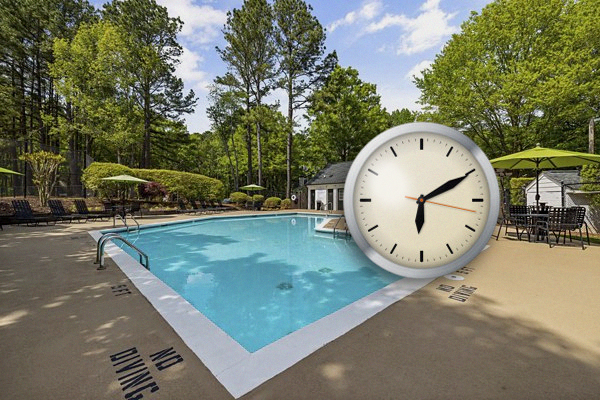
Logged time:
6h10m17s
